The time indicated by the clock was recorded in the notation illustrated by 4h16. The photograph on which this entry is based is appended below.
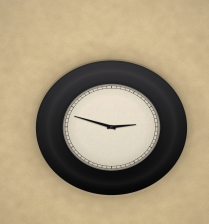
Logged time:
2h48
